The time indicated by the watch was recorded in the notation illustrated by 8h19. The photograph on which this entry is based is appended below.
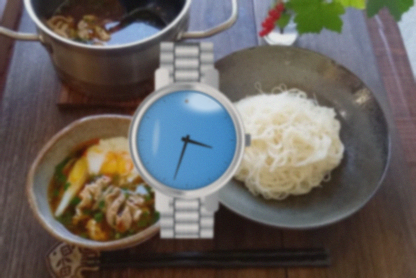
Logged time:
3h33
